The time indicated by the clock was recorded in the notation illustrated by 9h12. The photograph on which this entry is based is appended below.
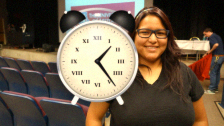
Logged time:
1h24
